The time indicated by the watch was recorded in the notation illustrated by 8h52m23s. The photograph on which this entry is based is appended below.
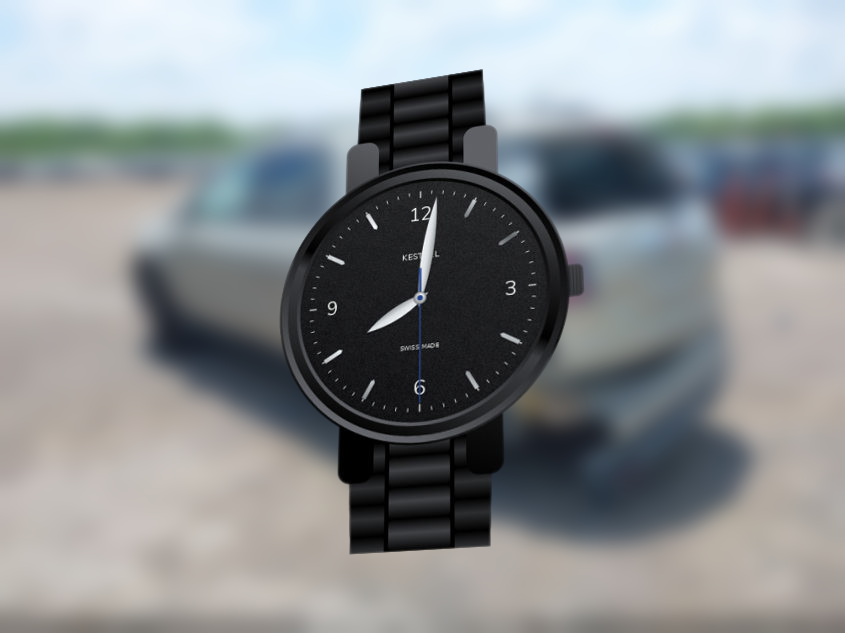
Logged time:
8h01m30s
